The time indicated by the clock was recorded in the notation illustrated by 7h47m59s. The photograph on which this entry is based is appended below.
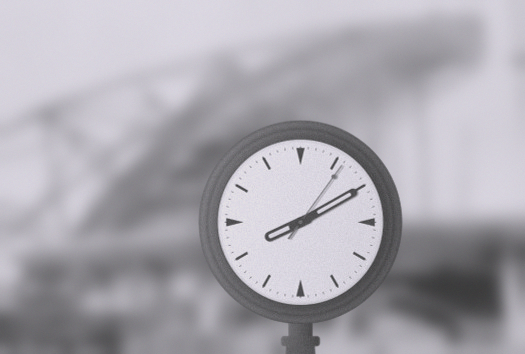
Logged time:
8h10m06s
